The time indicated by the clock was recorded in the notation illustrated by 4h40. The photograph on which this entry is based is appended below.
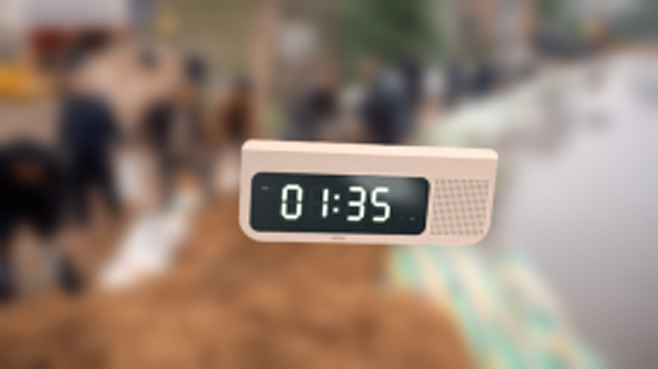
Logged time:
1h35
